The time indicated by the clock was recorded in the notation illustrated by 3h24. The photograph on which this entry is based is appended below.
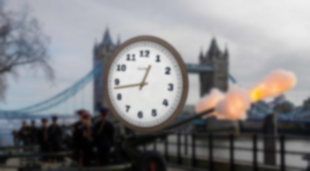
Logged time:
12h43
